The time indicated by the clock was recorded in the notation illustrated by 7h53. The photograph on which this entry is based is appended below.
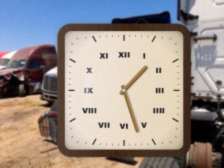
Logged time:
1h27
